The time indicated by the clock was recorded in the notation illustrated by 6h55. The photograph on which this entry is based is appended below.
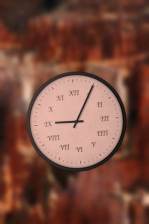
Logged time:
9h05
